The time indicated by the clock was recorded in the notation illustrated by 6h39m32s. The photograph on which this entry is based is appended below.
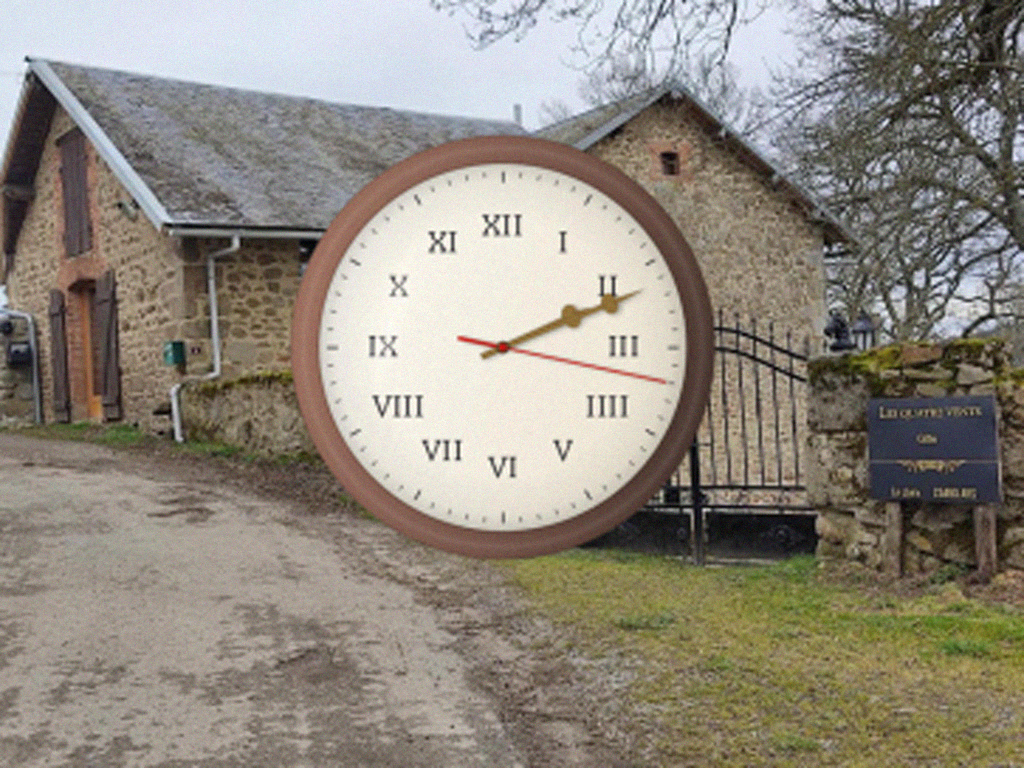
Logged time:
2h11m17s
